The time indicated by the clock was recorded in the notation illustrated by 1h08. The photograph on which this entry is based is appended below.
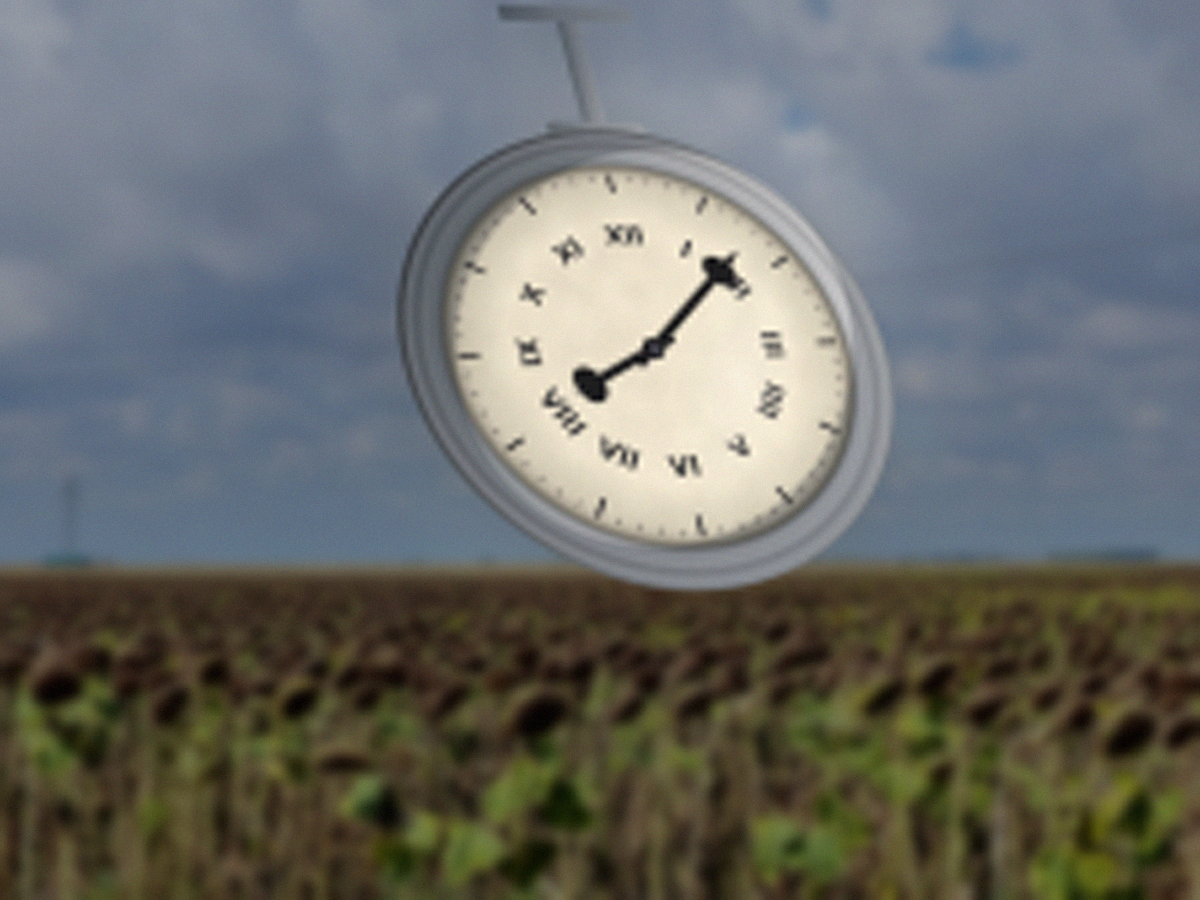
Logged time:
8h08
